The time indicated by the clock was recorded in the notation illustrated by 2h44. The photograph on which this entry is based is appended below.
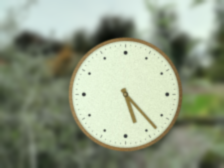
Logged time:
5h23
